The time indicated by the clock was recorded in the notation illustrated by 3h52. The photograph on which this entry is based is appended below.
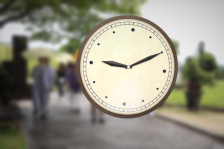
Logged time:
9h10
